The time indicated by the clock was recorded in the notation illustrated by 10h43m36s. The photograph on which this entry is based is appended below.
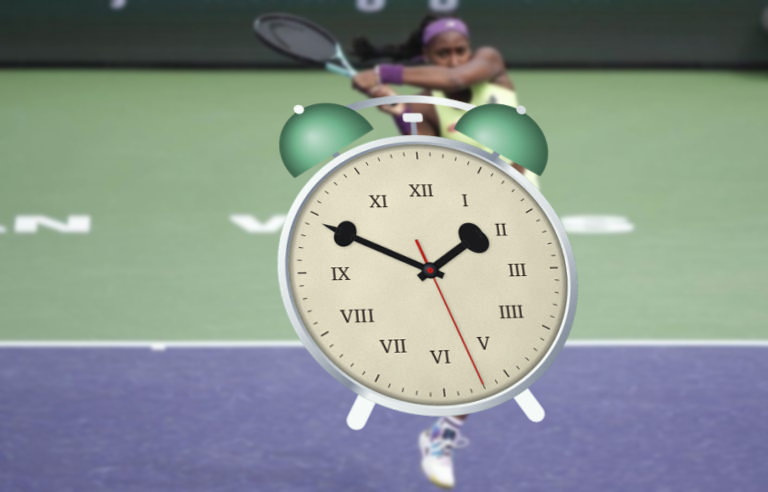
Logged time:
1h49m27s
